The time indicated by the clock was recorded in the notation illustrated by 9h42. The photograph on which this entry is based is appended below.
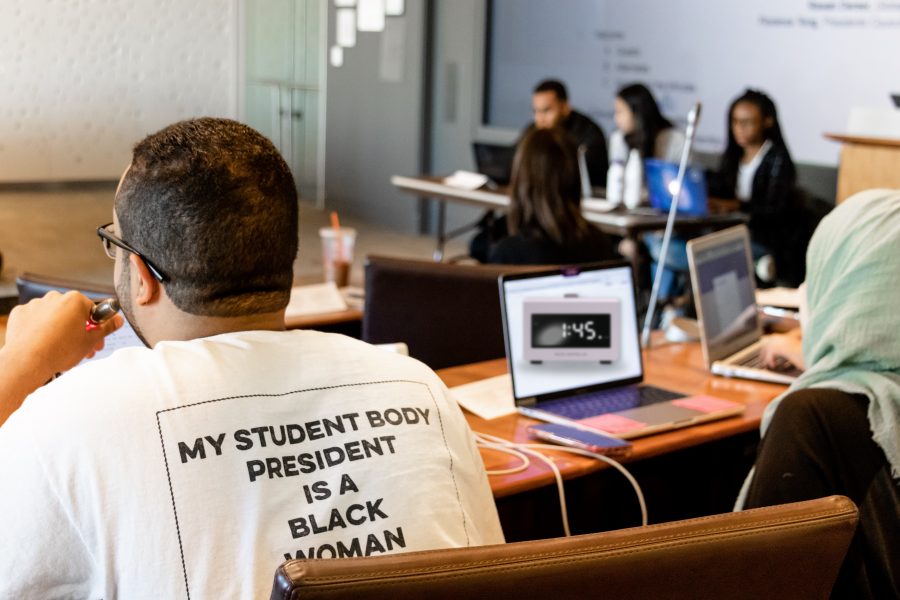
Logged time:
1h45
